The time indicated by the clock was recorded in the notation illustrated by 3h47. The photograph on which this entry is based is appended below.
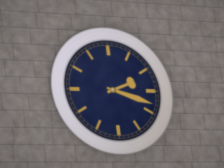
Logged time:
2h18
